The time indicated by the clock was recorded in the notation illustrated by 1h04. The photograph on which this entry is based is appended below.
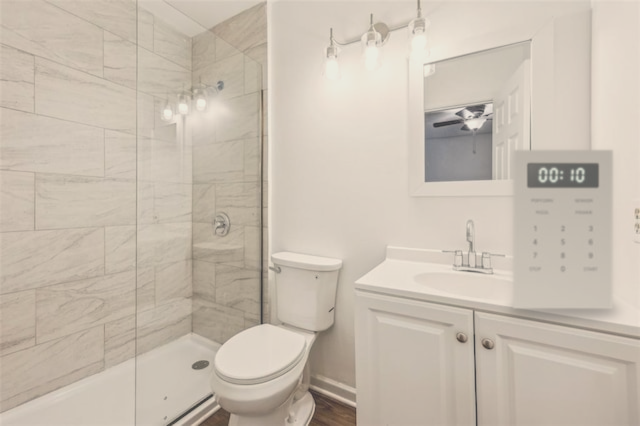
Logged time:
0h10
